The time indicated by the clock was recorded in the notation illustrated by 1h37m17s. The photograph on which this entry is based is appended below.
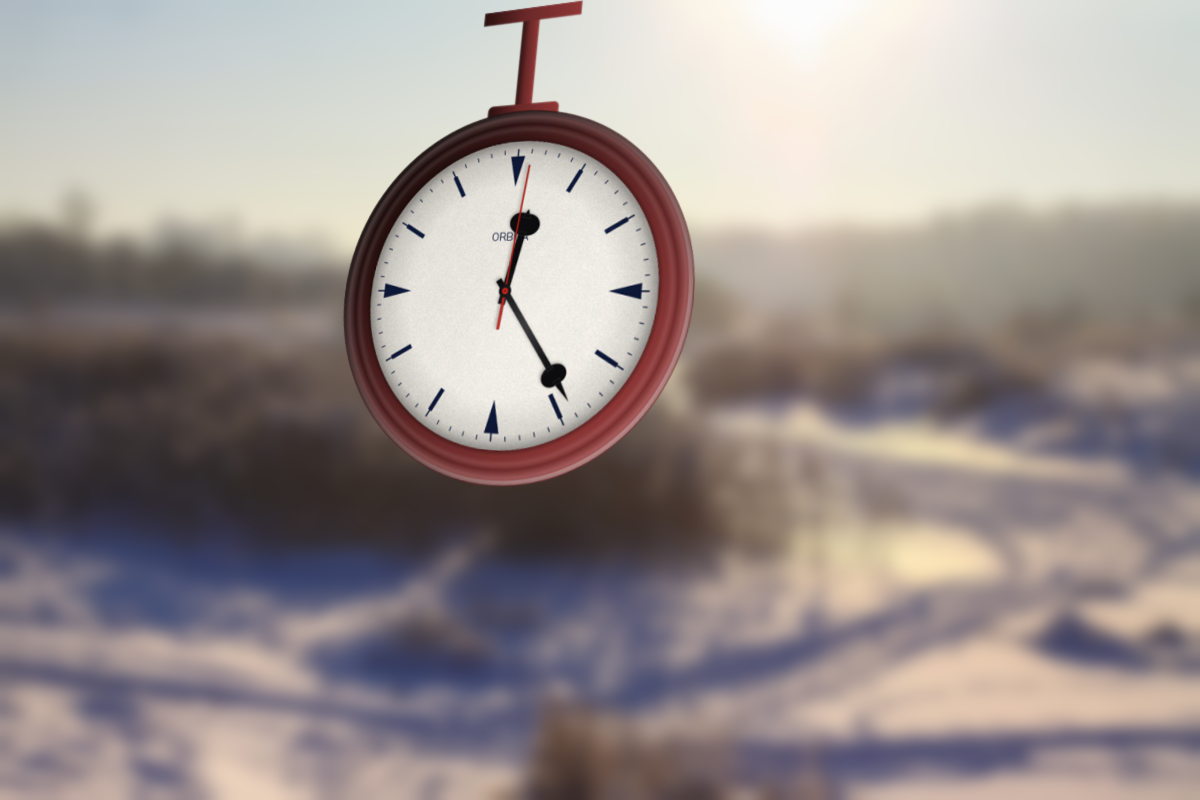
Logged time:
12h24m01s
